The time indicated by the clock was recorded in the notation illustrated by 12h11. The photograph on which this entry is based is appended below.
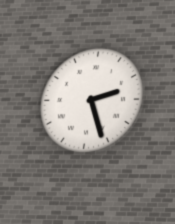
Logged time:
2h26
